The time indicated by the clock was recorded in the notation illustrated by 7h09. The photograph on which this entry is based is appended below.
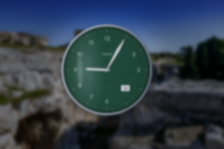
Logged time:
9h05
